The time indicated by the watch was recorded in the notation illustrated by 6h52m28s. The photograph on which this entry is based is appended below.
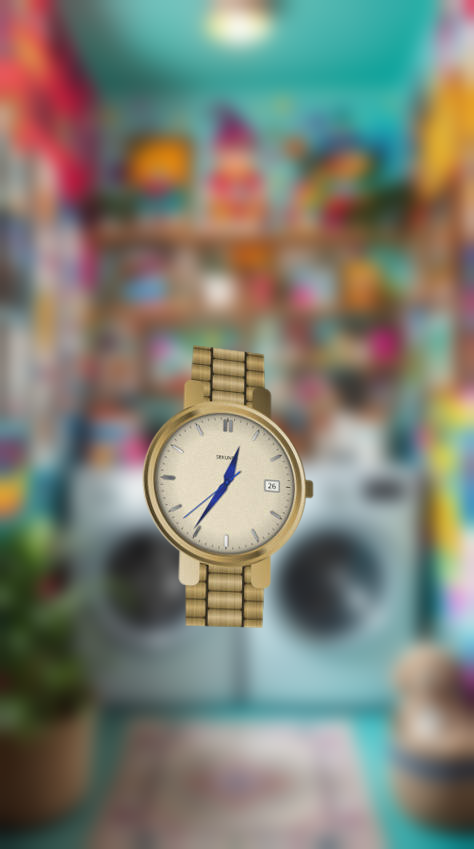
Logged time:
12h35m38s
